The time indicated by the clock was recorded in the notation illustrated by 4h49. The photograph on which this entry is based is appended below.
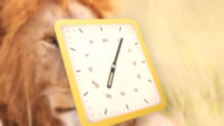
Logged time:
7h06
